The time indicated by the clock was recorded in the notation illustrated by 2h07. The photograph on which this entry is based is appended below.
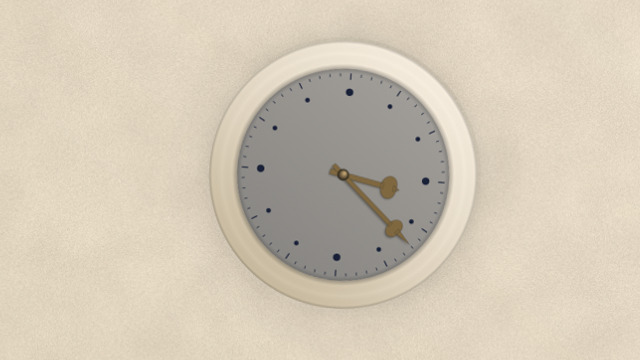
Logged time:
3h22
